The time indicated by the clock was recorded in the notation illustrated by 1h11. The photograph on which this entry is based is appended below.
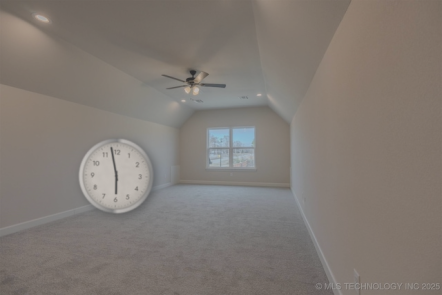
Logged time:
5h58
